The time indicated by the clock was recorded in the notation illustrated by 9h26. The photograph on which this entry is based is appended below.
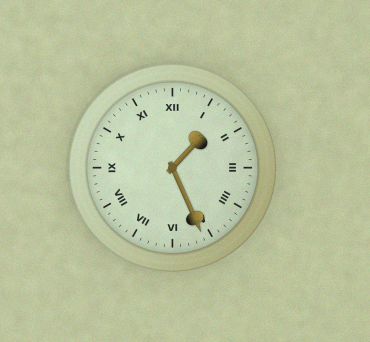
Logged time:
1h26
